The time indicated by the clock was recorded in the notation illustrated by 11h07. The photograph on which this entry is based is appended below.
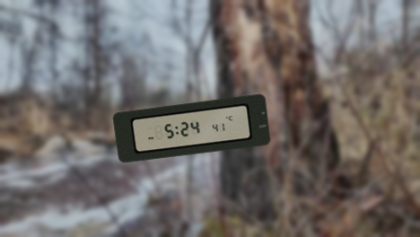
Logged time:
5h24
